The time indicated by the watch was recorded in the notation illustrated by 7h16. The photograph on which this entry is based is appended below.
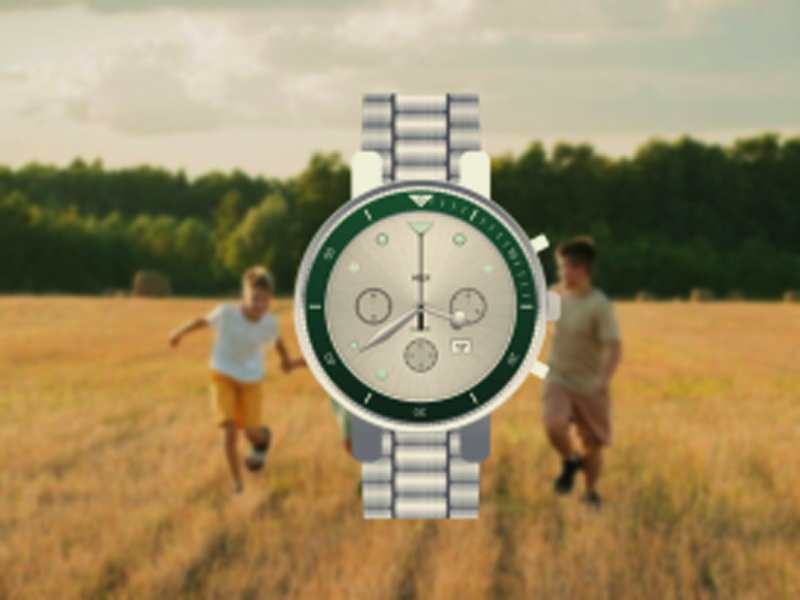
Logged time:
3h39
